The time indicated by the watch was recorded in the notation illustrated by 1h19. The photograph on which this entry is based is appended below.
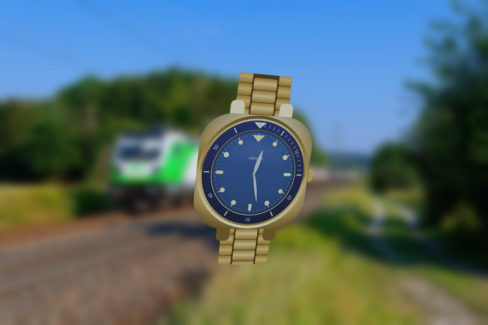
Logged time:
12h28
